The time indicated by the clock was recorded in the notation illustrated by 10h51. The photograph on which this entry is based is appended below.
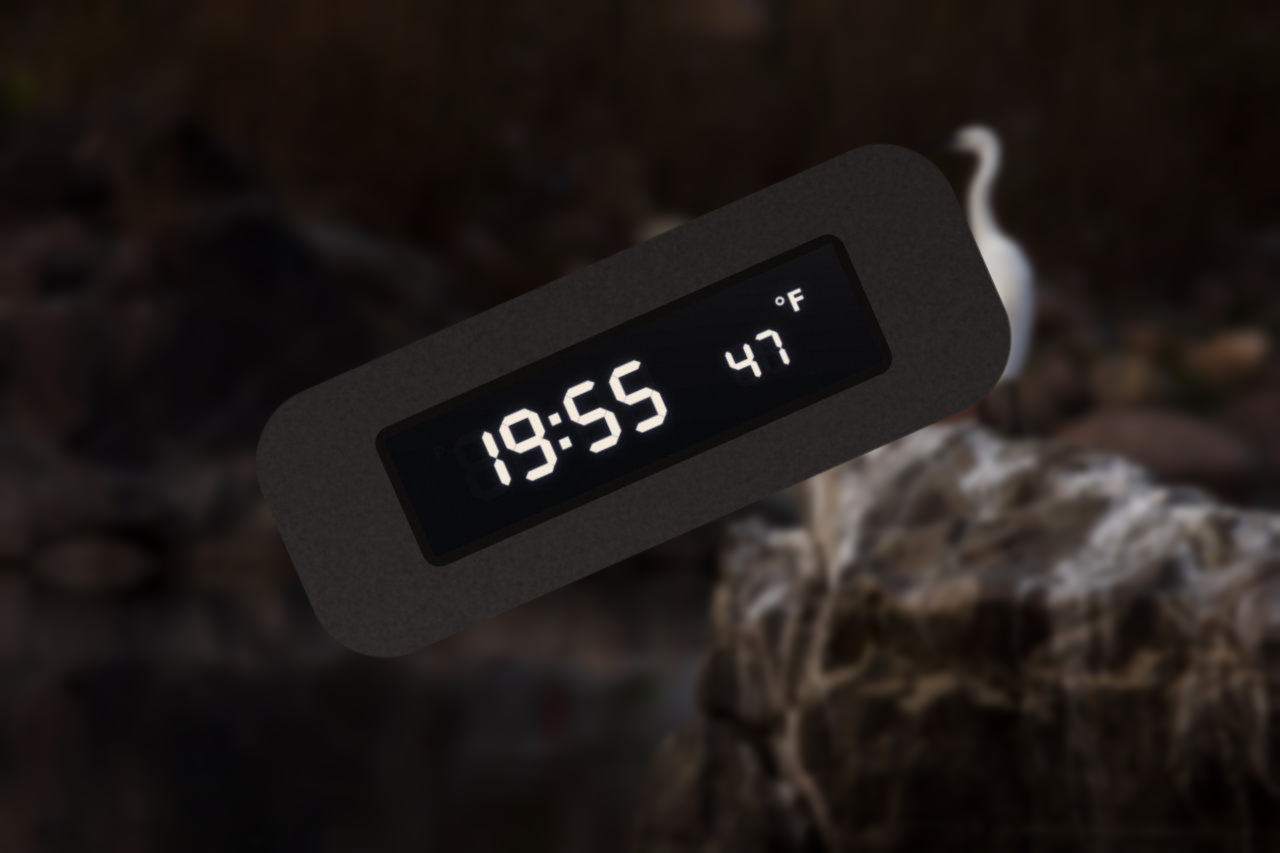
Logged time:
19h55
